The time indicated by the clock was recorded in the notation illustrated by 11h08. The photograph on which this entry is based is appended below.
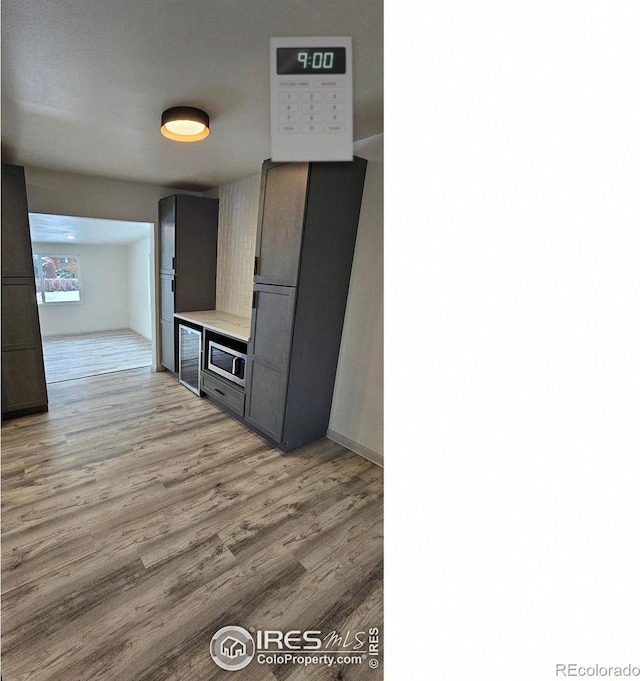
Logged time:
9h00
